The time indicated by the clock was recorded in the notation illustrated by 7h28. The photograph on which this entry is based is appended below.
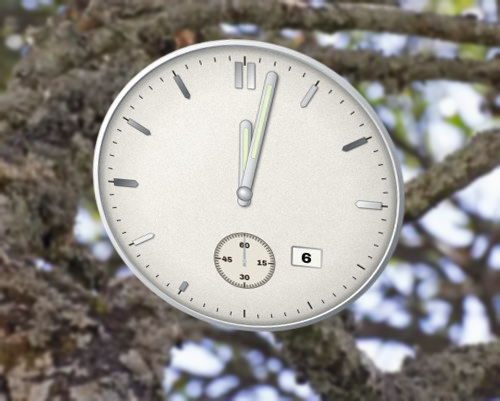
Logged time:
12h02
